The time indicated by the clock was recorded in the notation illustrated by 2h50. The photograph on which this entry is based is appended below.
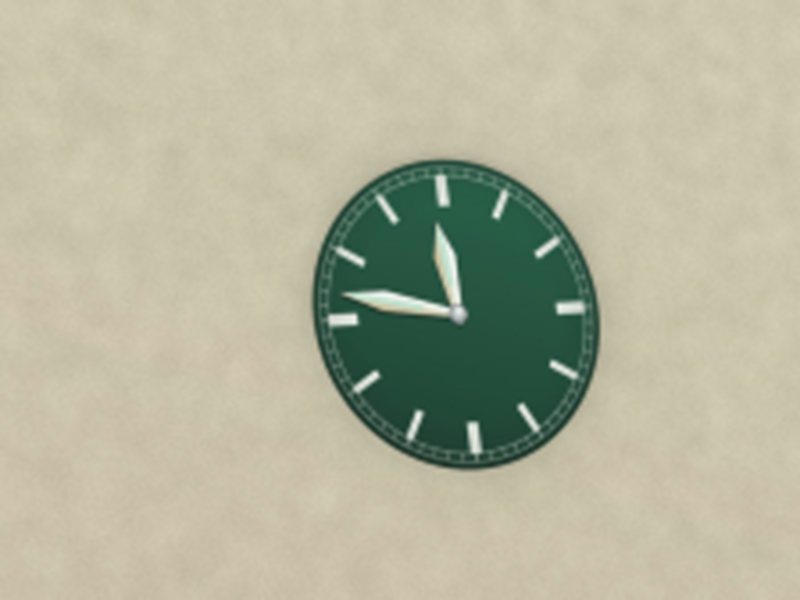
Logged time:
11h47
